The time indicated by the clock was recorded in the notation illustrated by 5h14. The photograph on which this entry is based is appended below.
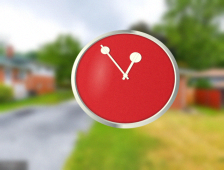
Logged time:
12h54
